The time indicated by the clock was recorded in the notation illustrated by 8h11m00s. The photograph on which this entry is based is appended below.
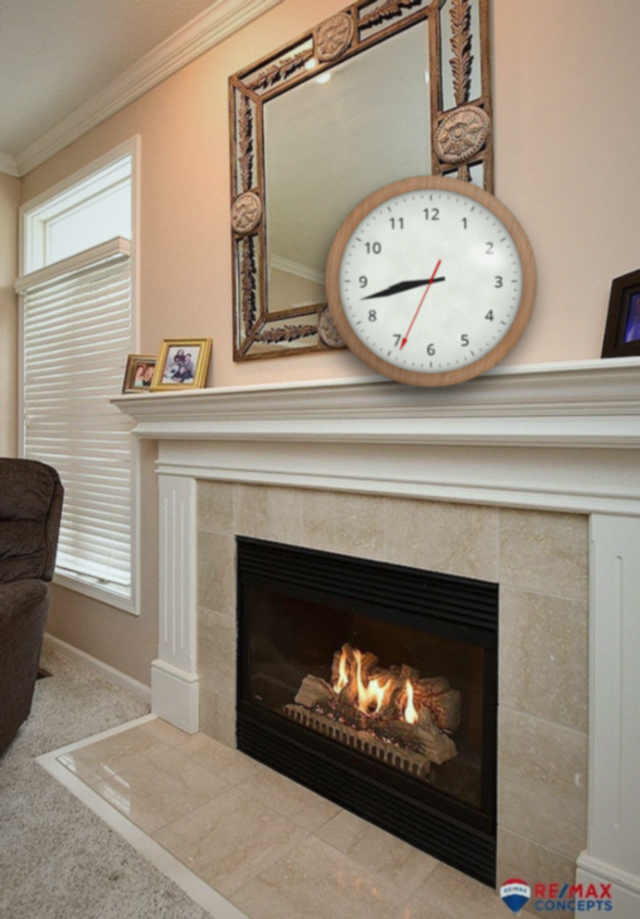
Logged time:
8h42m34s
